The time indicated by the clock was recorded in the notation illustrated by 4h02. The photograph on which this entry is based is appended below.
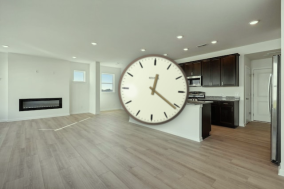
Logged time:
12h21
